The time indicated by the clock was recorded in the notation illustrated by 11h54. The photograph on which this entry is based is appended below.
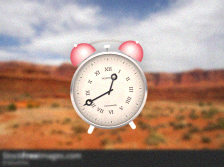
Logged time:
12h41
